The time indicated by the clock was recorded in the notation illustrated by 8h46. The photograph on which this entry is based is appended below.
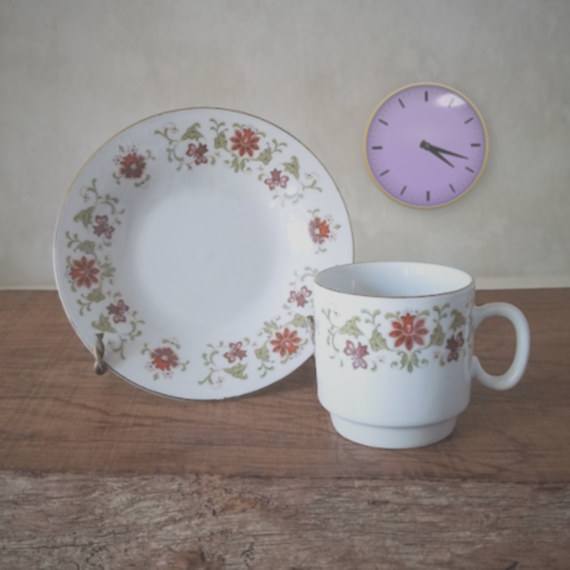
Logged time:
4h18
